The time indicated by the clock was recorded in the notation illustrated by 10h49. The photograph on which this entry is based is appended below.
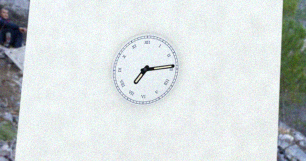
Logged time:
7h14
